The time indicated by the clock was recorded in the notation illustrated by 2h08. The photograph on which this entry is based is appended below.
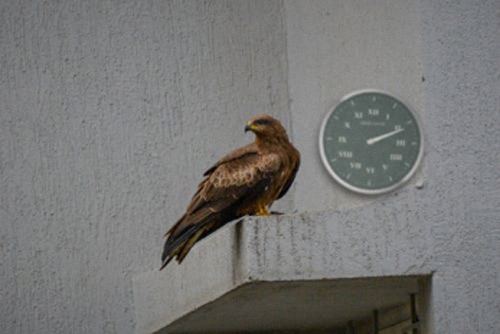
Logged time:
2h11
